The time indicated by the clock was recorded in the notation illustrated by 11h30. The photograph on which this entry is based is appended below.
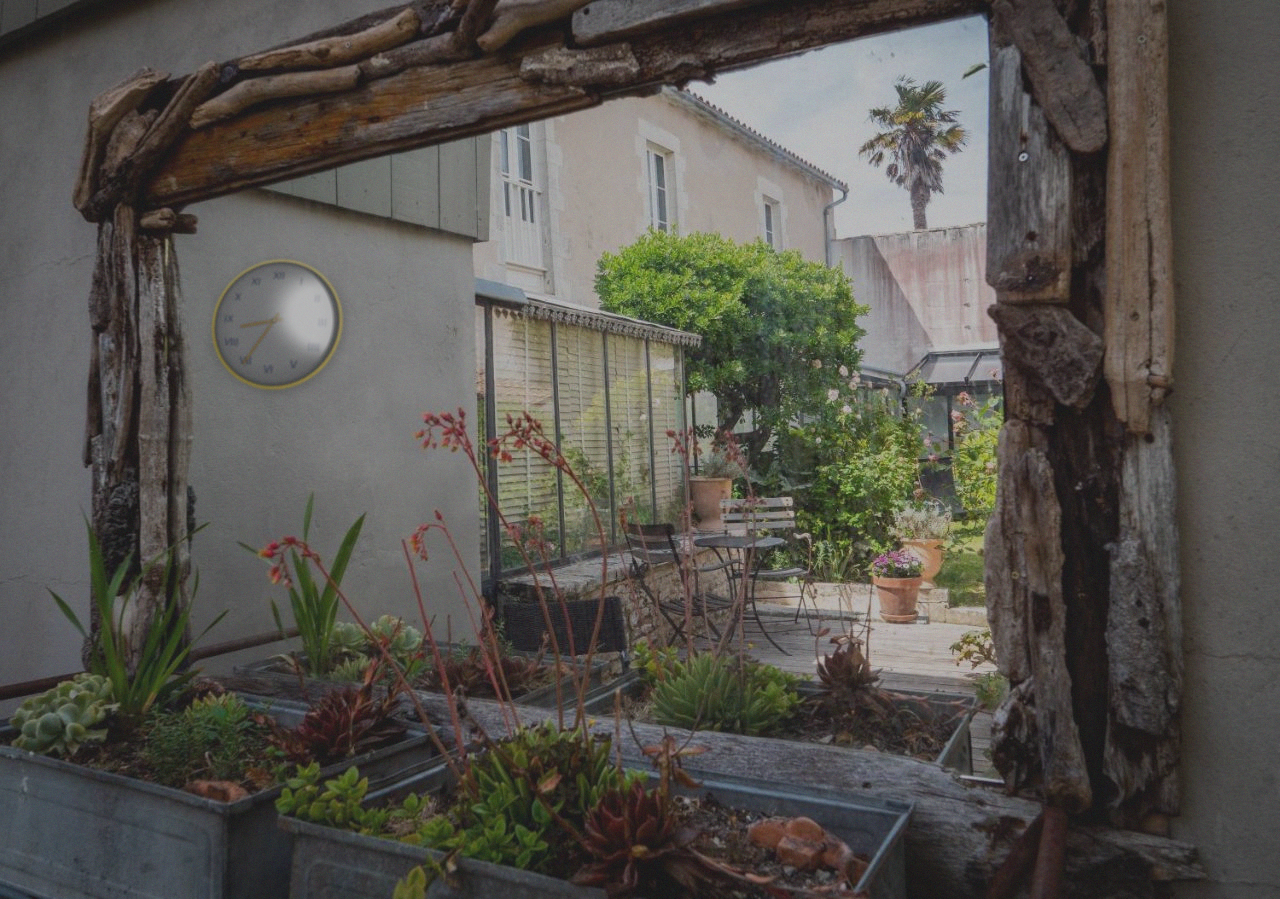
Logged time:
8h35
